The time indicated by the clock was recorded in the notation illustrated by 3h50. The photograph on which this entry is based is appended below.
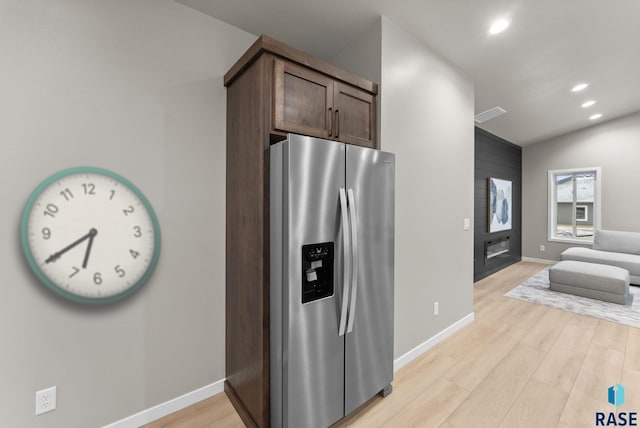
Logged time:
6h40
